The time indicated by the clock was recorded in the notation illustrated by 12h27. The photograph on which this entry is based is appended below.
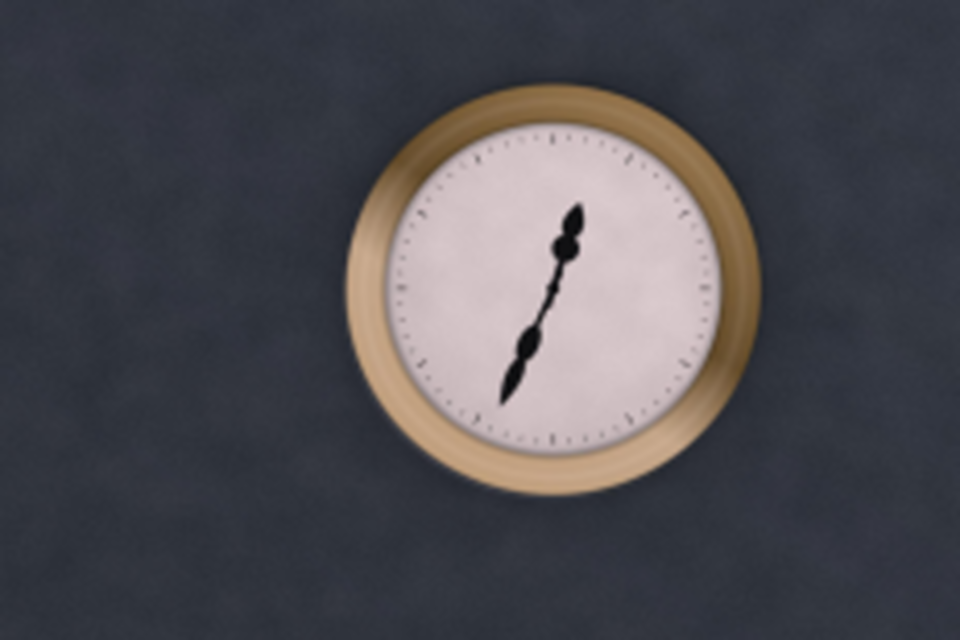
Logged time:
12h34
